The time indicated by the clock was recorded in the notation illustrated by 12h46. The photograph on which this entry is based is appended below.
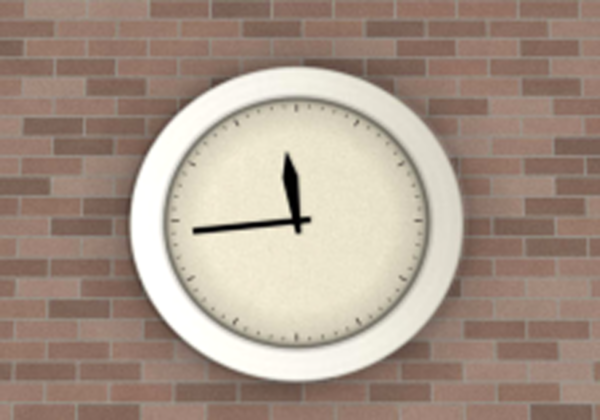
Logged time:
11h44
